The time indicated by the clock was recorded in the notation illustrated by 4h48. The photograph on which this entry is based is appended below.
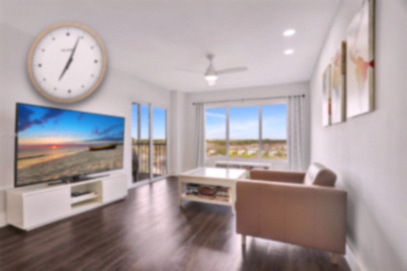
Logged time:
7h04
